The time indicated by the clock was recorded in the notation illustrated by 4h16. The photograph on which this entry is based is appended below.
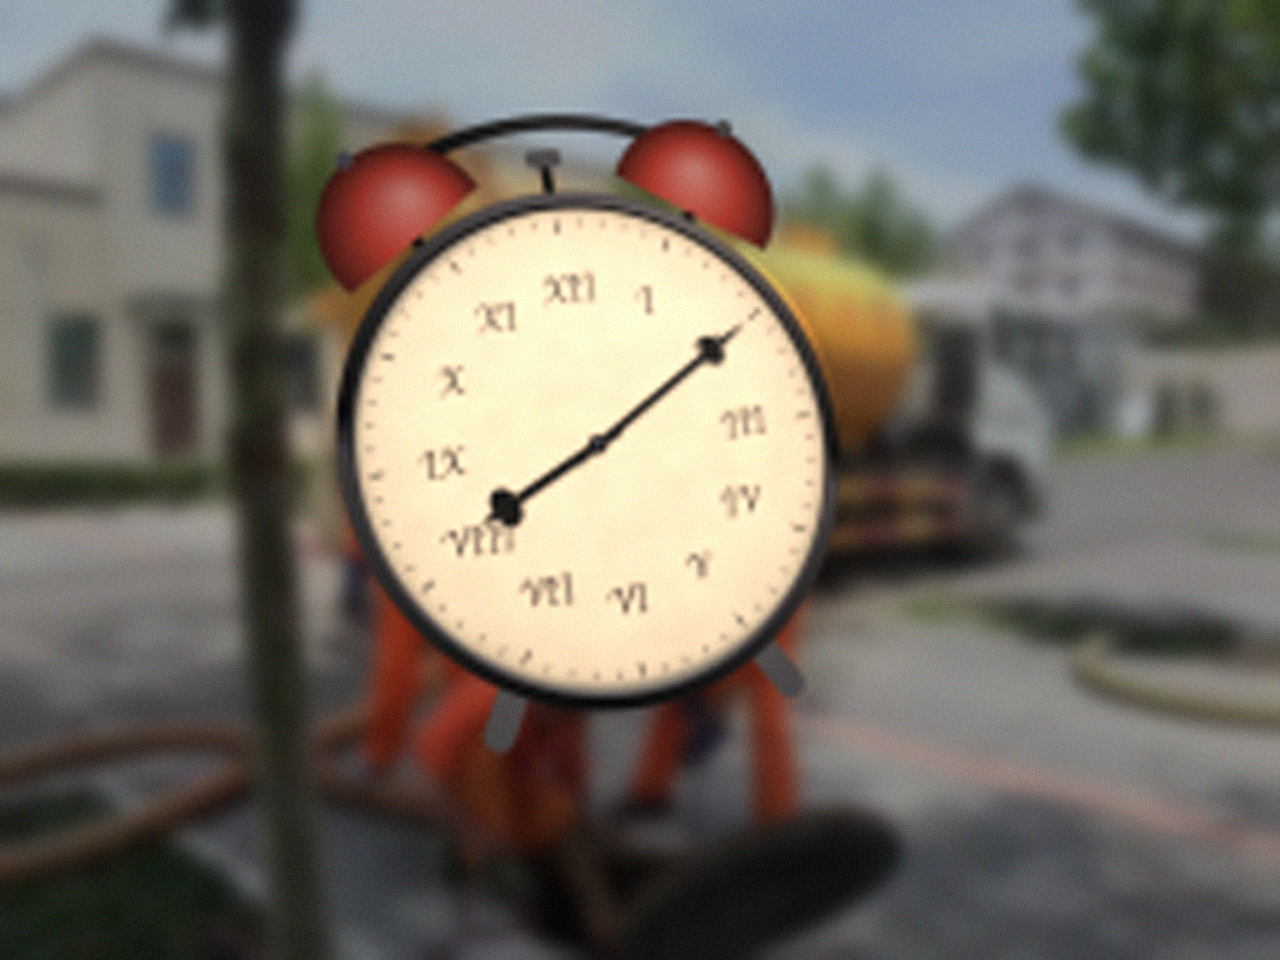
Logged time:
8h10
